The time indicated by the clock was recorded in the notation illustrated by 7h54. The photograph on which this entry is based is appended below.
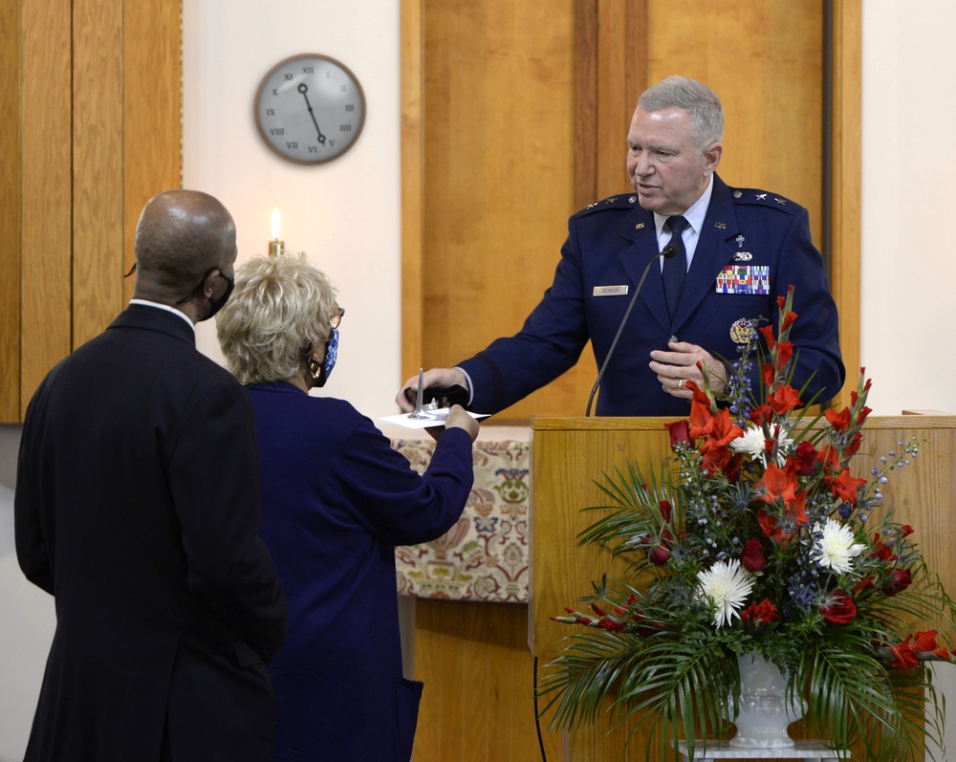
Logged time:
11h27
